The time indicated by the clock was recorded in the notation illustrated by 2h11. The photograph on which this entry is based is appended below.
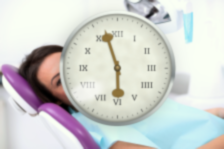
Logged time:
5h57
